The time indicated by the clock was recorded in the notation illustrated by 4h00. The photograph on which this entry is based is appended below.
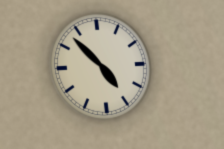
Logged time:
4h53
